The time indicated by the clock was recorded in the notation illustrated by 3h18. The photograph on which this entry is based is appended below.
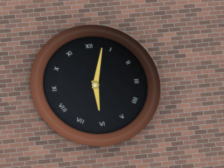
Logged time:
6h03
